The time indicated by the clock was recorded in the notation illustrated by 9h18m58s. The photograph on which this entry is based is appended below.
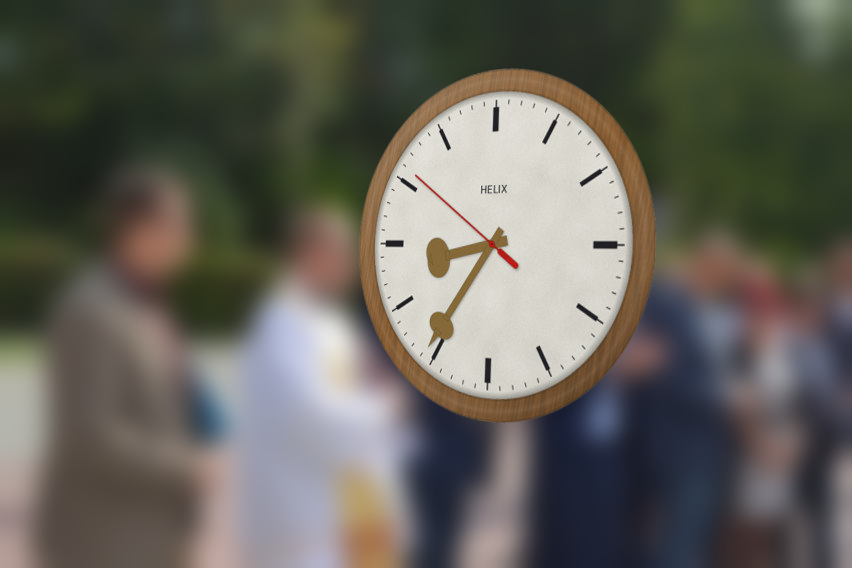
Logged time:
8h35m51s
